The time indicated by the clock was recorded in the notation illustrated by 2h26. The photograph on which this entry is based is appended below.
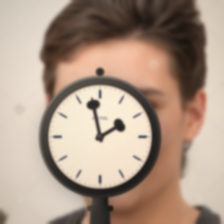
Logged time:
1h58
